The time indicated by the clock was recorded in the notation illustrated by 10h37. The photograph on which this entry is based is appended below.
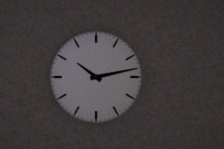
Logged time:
10h13
